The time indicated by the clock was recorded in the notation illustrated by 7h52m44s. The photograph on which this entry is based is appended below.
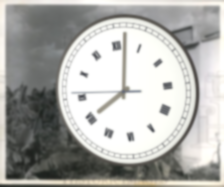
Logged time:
8h01m46s
